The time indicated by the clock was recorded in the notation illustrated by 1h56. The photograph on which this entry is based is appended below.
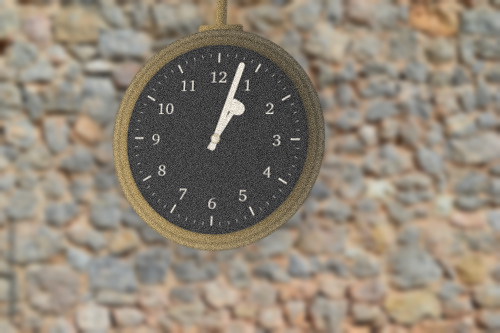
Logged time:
1h03
